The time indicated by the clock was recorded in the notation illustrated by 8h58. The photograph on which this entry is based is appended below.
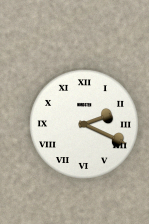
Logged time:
2h19
